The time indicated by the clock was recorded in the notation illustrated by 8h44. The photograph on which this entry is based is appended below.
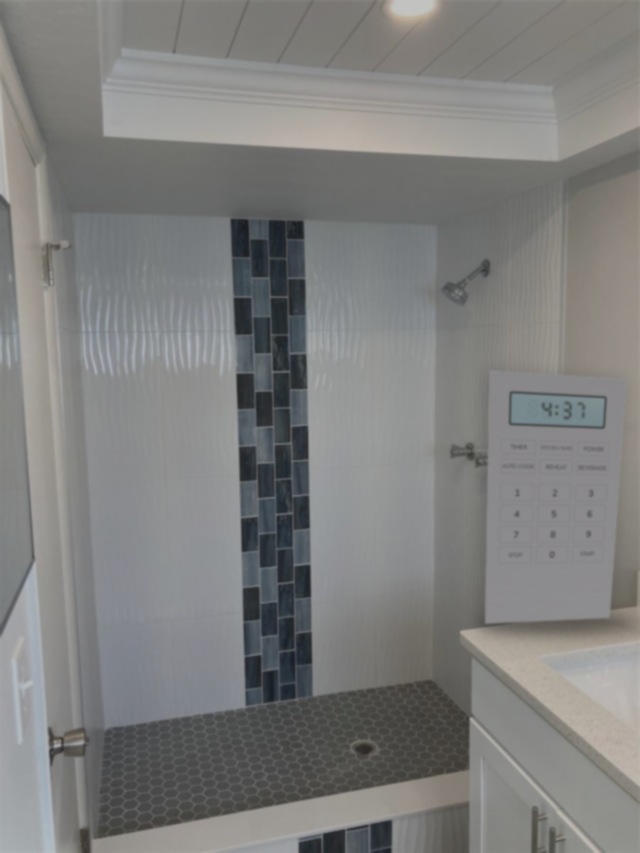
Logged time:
4h37
